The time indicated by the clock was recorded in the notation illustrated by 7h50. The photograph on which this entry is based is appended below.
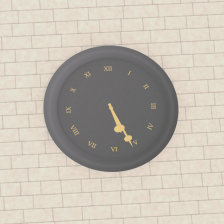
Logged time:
5h26
